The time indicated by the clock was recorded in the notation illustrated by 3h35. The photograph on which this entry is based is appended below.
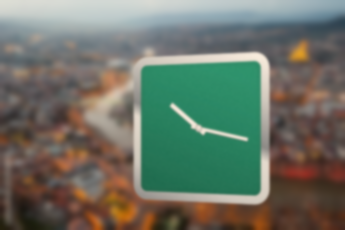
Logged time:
10h17
